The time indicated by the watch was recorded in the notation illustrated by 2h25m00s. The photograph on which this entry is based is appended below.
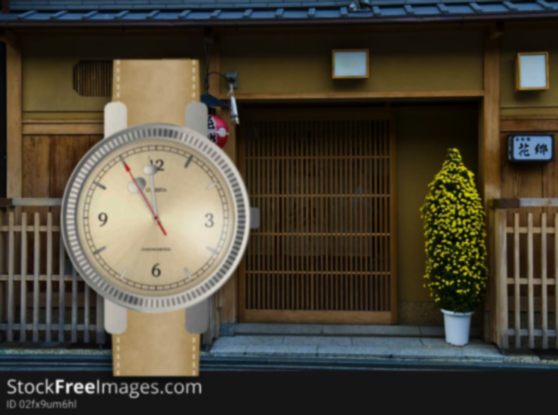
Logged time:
10h58m55s
